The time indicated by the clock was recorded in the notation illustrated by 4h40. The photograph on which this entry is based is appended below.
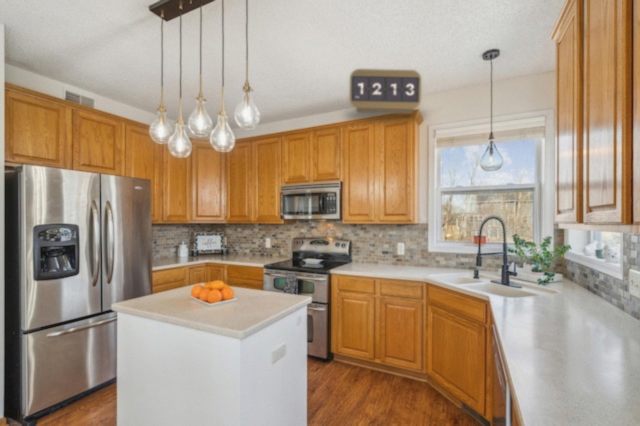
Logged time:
12h13
